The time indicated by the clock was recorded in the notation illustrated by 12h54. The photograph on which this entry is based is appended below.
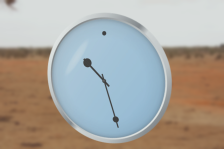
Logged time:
10h27
